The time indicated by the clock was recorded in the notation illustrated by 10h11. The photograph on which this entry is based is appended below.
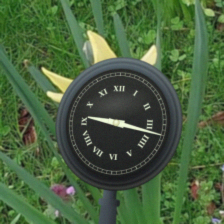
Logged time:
9h17
